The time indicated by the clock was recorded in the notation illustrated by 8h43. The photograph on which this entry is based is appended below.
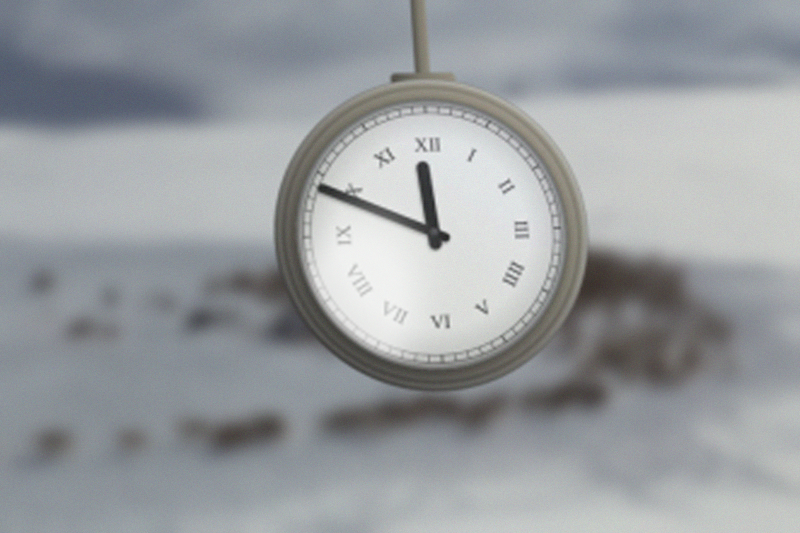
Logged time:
11h49
